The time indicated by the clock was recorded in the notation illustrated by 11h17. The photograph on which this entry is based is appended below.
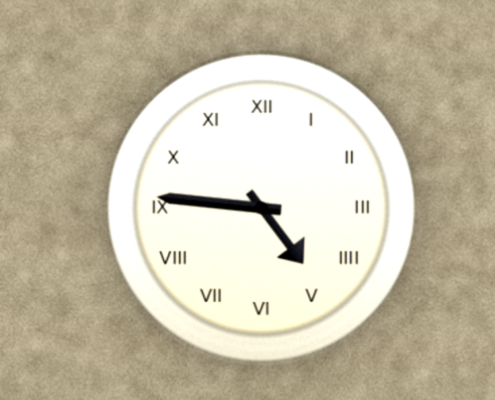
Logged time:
4h46
